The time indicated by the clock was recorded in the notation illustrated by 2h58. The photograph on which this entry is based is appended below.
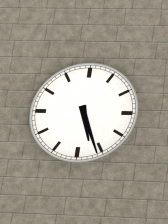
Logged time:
5h26
